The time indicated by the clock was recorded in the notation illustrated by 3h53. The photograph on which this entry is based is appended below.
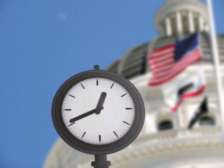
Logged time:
12h41
